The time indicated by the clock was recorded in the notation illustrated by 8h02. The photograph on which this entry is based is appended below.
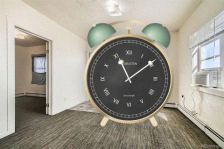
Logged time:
11h09
